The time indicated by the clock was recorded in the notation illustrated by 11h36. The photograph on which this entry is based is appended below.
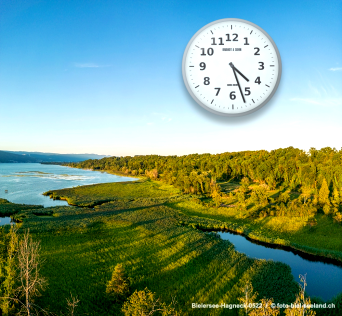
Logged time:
4h27
